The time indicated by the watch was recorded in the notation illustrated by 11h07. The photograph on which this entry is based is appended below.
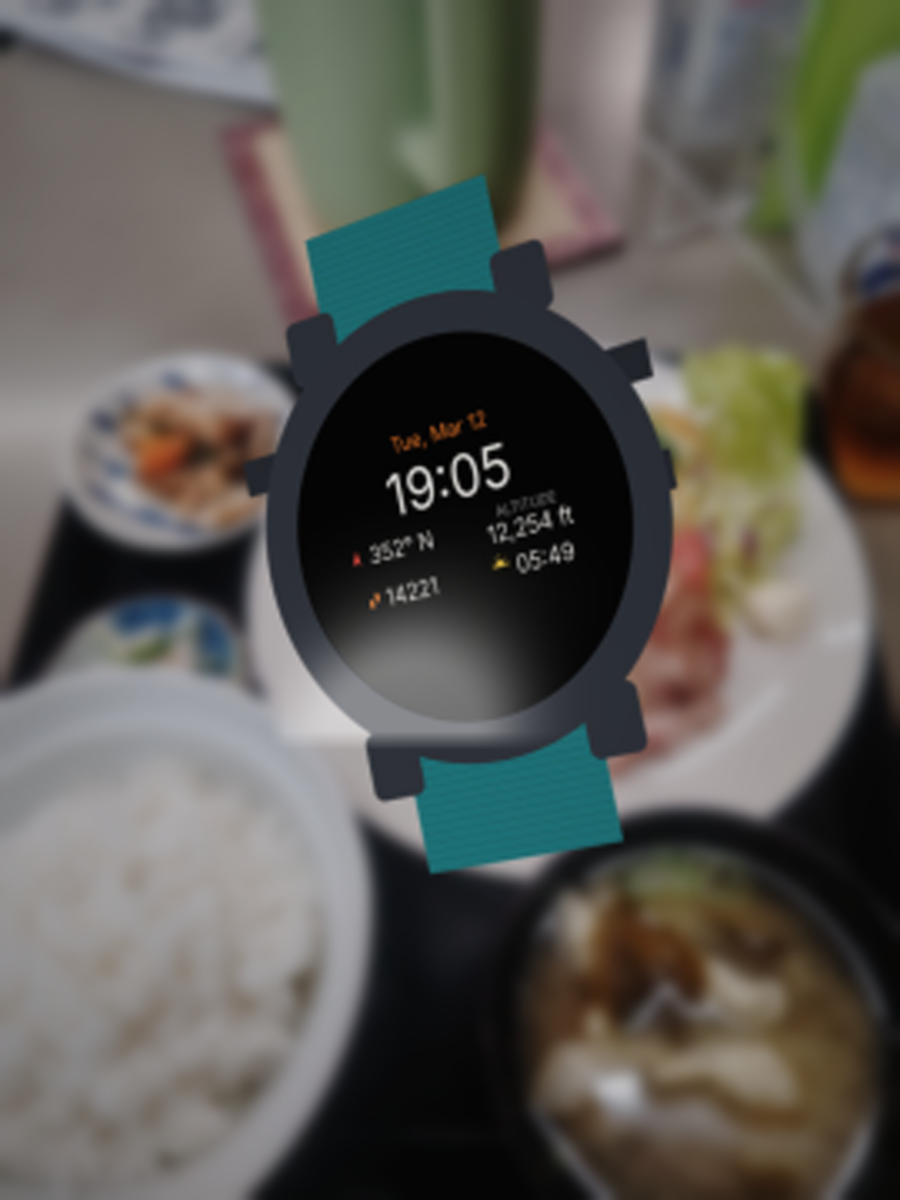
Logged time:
19h05
